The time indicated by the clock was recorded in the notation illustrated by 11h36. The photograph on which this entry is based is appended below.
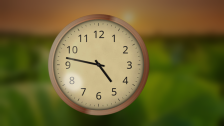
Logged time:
4h47
